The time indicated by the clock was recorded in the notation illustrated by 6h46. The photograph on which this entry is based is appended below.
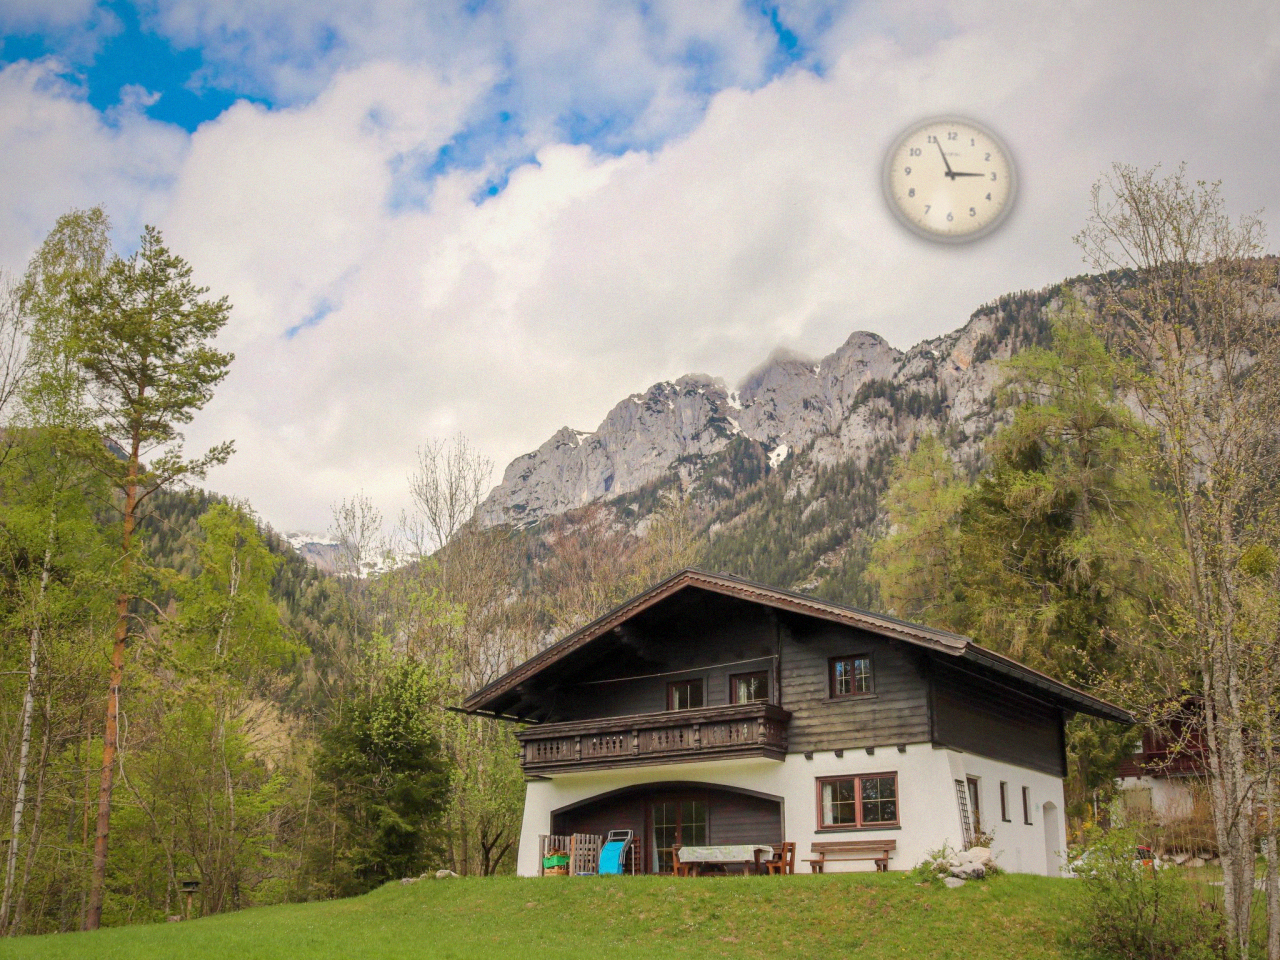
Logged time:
2h56
